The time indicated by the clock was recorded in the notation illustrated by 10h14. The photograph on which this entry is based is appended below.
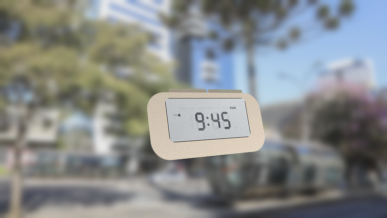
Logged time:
9h45
